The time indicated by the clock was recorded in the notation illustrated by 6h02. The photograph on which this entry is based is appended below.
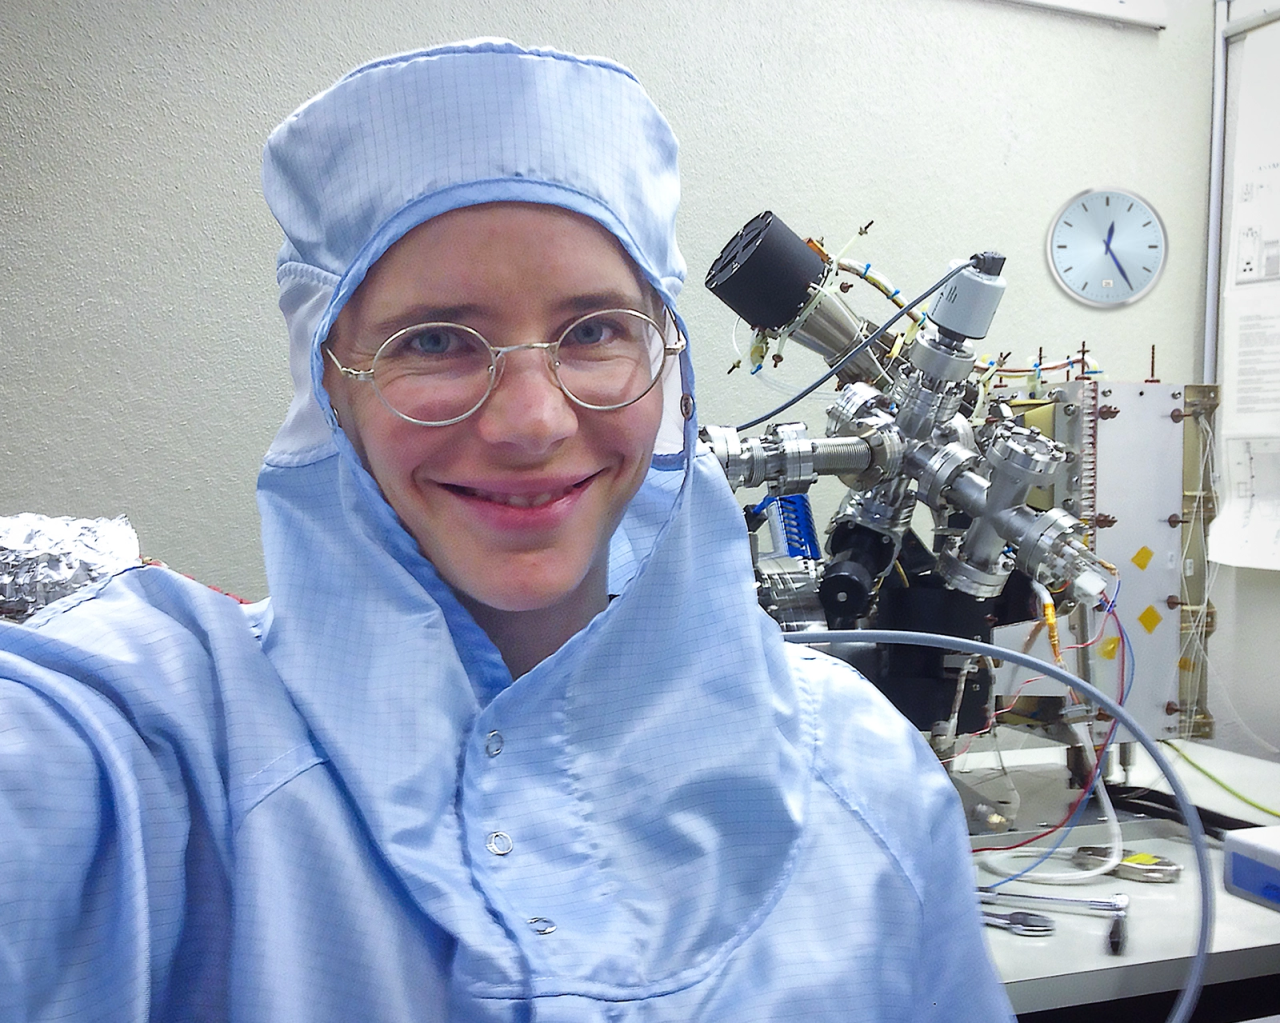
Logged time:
12h25
